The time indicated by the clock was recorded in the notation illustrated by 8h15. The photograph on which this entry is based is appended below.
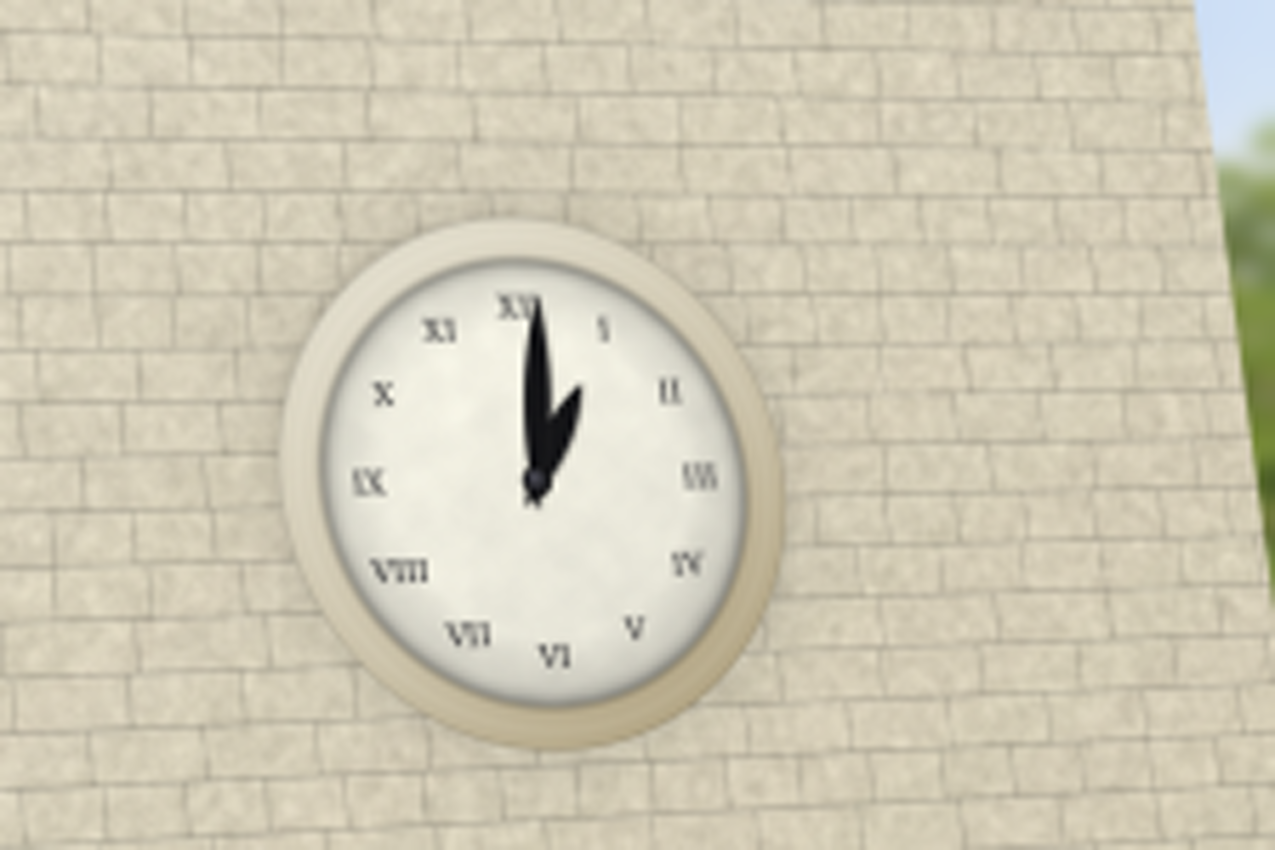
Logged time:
1h01
